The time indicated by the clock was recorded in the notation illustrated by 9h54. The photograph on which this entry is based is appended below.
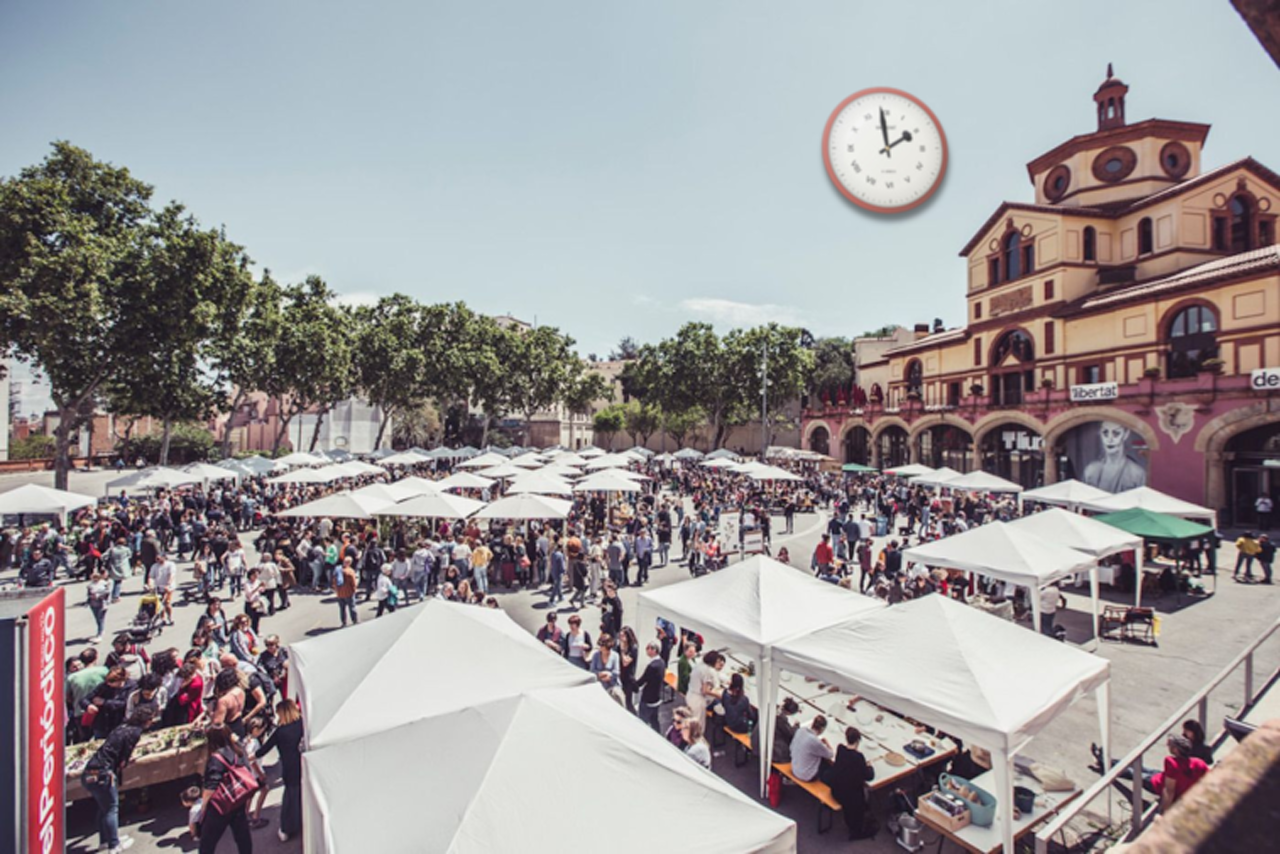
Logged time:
1h59
